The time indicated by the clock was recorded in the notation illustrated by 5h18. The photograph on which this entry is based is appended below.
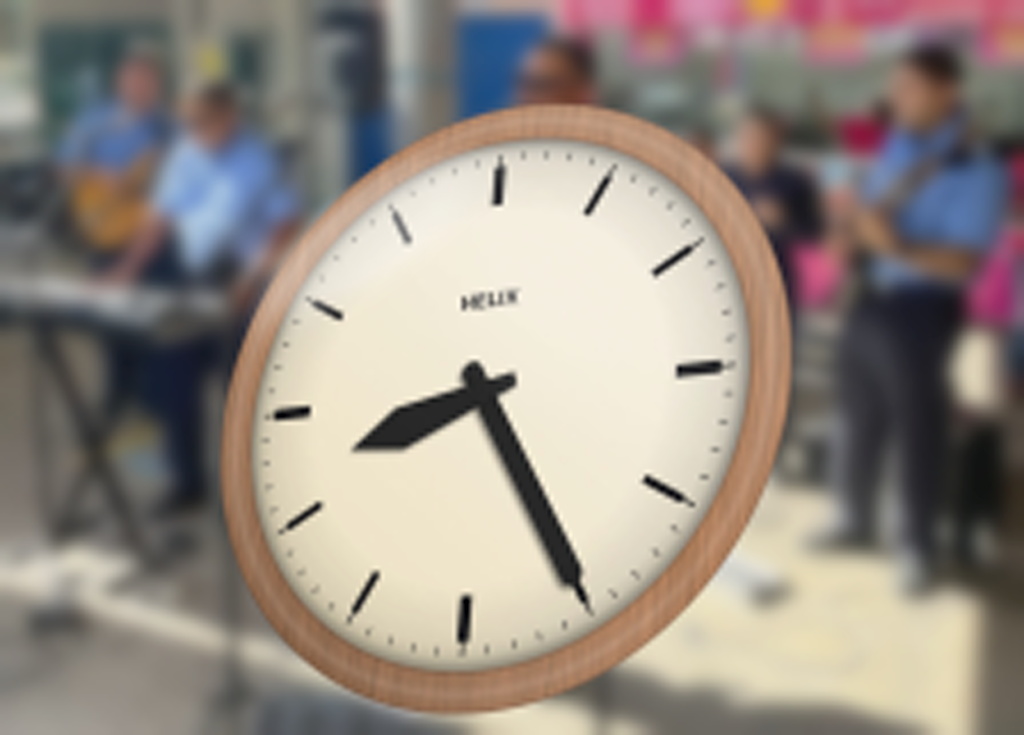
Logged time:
8h25
